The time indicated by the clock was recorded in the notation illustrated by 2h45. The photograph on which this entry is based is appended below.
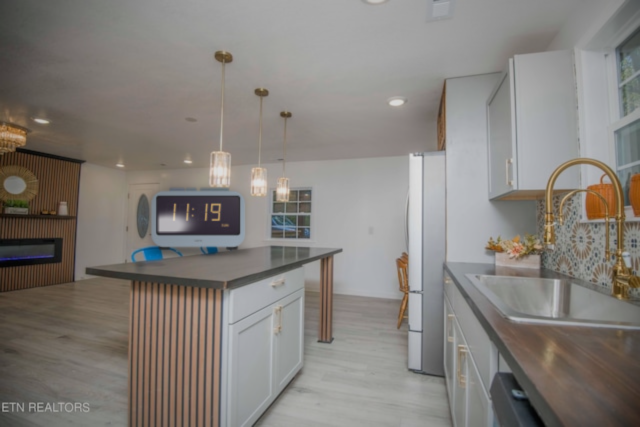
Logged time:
11h19
